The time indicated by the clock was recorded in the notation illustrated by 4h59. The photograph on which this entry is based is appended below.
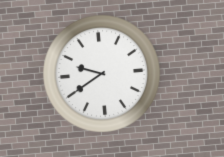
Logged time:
9h40
